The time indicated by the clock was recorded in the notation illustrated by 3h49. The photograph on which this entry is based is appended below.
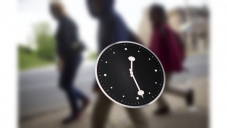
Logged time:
12h28
